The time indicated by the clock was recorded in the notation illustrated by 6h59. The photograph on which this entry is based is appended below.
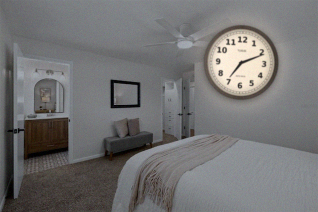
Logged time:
7h11
